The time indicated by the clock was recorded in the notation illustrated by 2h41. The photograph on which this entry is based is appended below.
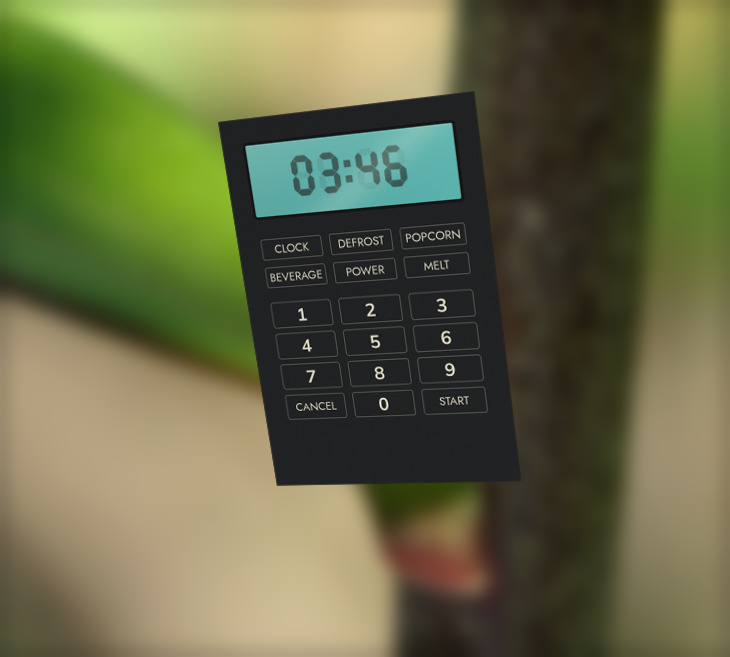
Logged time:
3h46
